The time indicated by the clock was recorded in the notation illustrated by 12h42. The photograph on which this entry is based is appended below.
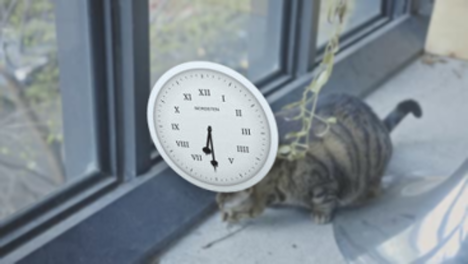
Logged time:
6h30
